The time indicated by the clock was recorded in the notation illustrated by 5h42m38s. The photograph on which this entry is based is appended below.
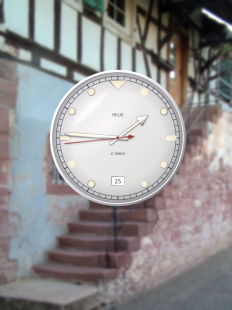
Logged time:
1h45m44s
